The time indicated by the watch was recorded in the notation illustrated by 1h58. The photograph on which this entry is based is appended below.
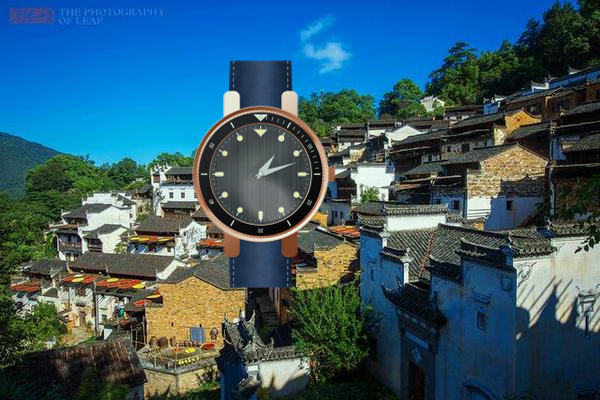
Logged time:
1h12
